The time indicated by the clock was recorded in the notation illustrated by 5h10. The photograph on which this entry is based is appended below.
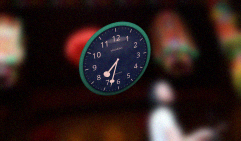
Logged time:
7h33
